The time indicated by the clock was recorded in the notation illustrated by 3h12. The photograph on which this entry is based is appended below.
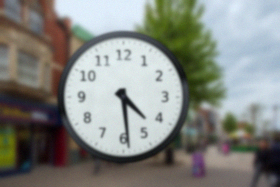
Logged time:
4h29
